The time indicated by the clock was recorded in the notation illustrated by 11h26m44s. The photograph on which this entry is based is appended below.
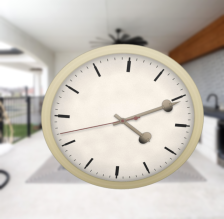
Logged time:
4h10m42s
